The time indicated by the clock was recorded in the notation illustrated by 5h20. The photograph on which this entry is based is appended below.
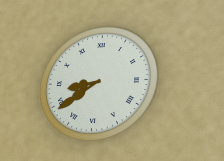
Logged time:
8h39
